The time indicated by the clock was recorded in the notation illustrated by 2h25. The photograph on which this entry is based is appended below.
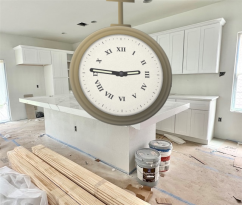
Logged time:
2h46
